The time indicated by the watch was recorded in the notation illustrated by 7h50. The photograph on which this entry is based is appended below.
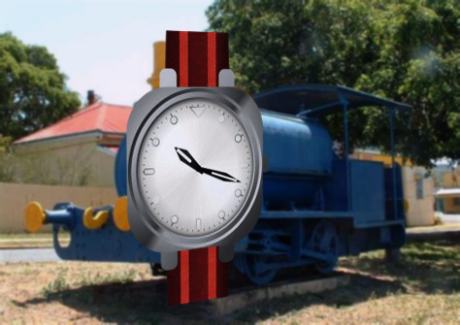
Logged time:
10h18
